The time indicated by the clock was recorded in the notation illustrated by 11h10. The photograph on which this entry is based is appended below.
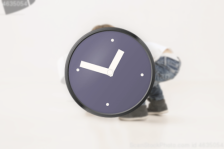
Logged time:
12h47
